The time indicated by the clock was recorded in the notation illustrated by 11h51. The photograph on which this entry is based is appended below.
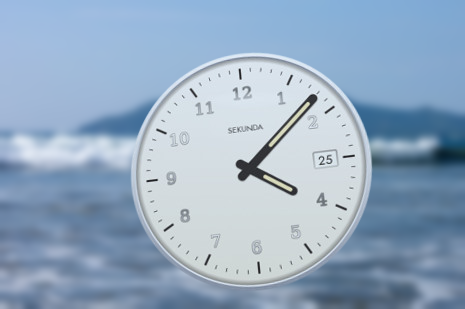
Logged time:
4h08
